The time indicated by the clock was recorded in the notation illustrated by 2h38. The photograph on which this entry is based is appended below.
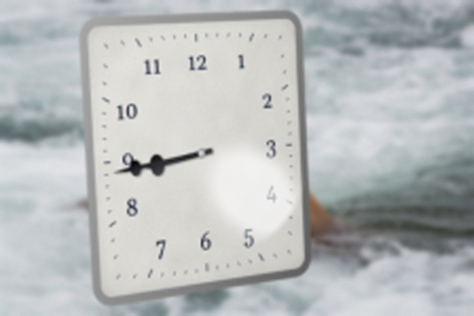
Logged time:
8h44
